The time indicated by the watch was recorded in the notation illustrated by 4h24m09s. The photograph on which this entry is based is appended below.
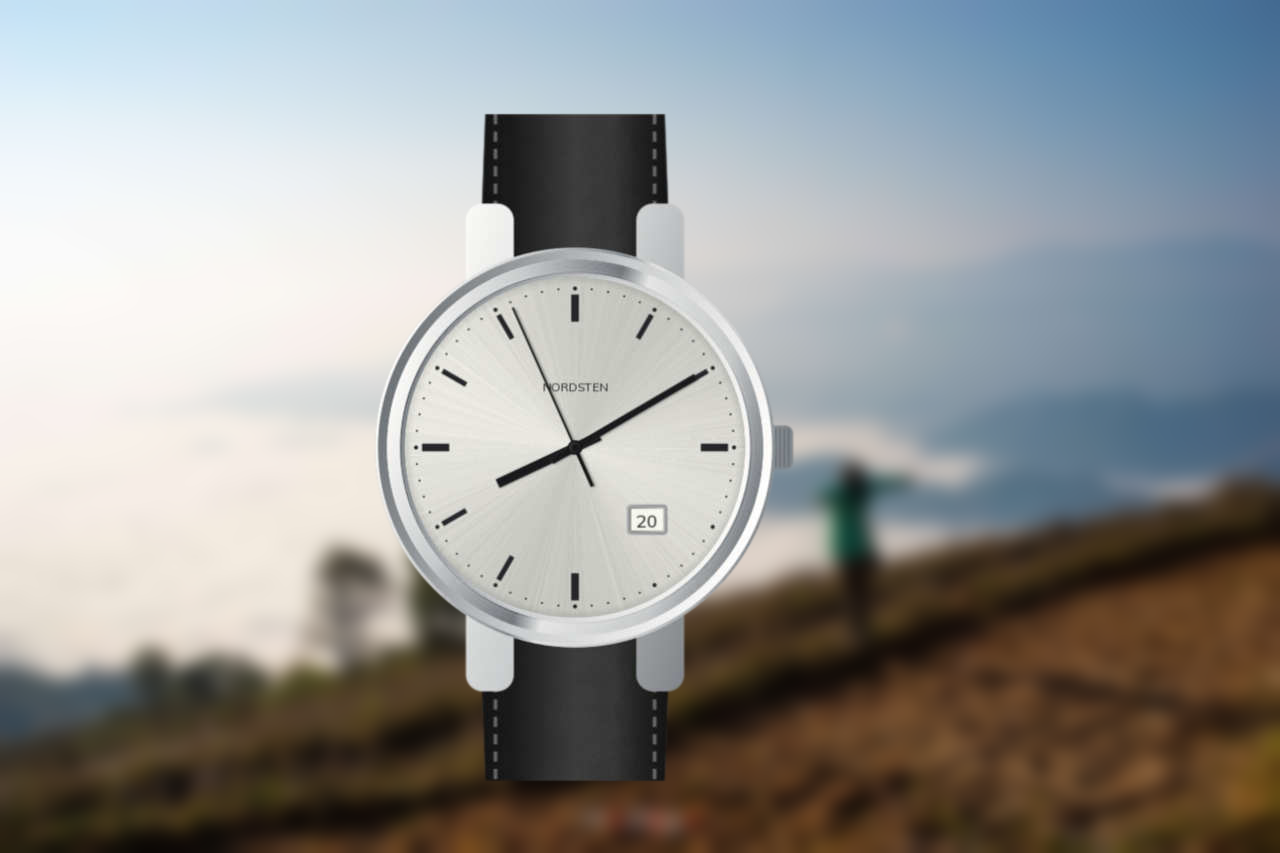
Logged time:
8h09m56s
